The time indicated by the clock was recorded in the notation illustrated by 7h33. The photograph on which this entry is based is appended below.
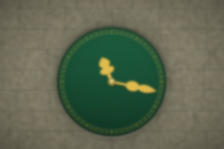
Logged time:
11h17
